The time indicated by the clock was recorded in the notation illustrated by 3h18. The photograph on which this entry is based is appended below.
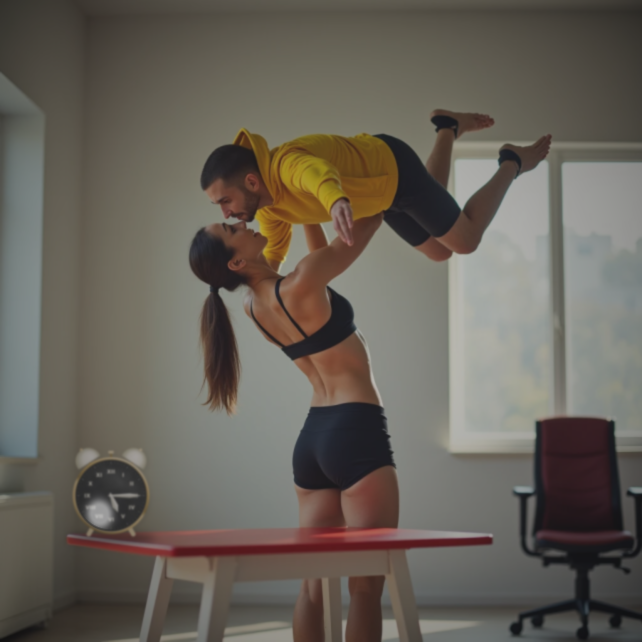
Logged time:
5h15
